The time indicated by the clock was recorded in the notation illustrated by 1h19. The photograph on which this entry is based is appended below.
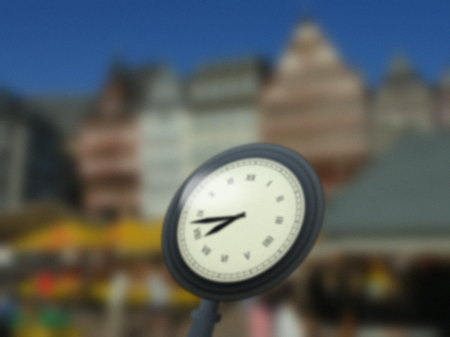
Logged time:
7h43
